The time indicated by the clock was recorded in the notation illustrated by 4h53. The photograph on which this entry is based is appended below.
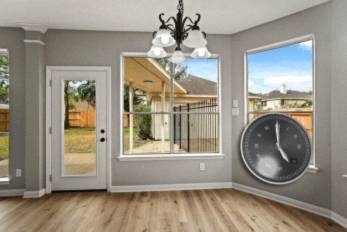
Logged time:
5h00
